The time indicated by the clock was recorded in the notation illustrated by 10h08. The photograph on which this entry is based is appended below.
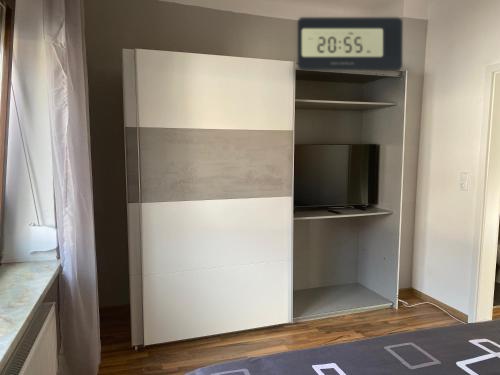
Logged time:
20h55
